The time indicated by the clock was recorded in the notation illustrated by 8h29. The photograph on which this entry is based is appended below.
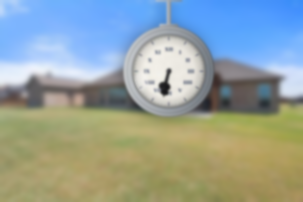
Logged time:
6h32
